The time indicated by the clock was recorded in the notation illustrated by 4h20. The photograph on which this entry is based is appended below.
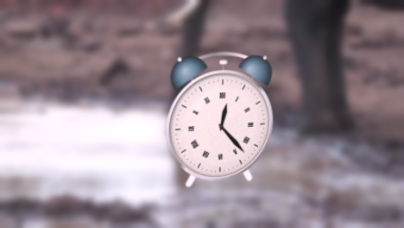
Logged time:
12h23
